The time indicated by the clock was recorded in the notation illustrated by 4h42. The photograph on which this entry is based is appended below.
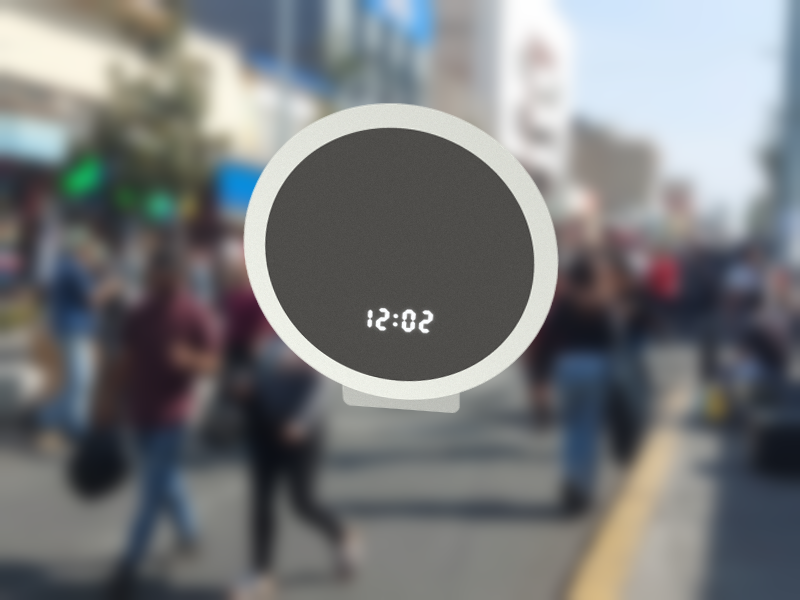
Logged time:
12h02
